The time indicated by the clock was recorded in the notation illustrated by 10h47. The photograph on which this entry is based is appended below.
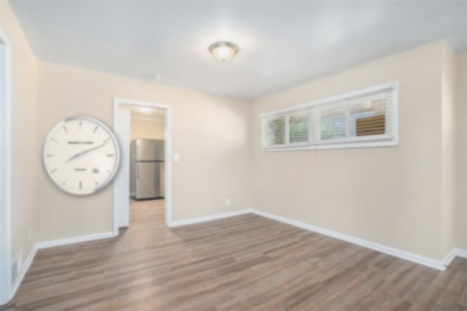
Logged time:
8h11
